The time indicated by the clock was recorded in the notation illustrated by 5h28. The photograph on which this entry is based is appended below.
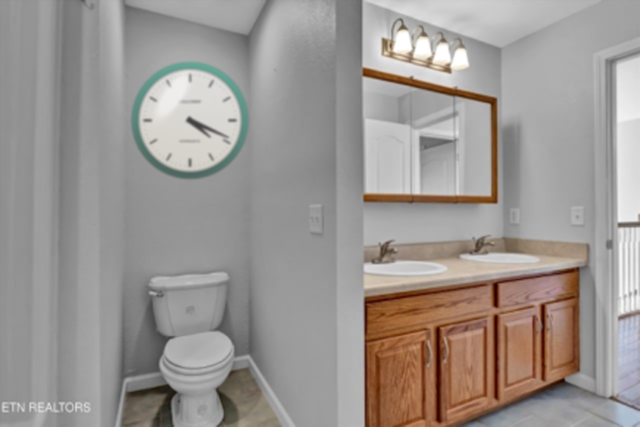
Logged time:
4h19
